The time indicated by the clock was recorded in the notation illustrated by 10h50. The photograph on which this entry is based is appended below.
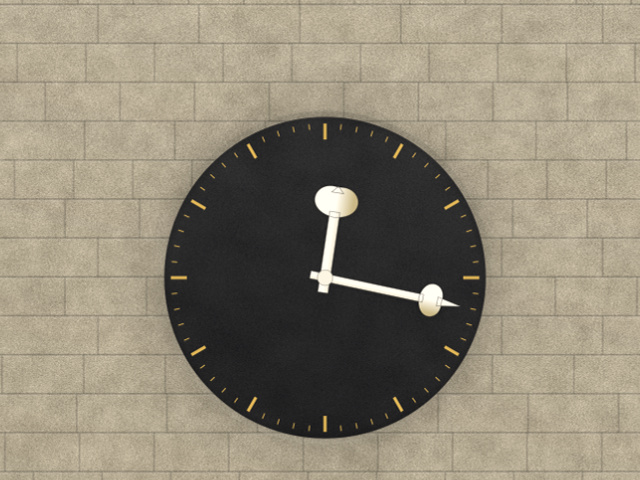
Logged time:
12h17
